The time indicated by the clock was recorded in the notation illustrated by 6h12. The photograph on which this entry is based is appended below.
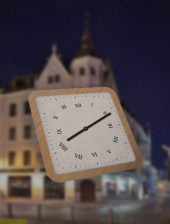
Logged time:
8h11
